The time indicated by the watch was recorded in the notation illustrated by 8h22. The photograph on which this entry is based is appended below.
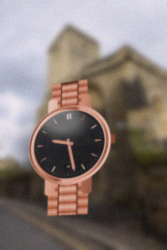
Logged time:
9h28
